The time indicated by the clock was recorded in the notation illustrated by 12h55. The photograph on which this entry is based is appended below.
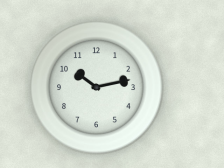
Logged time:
10h13
